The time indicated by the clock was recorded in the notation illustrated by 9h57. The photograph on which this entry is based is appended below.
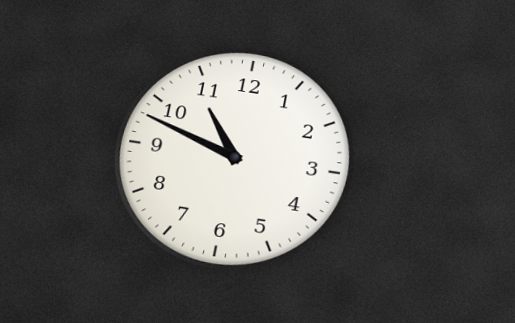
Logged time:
10h48
